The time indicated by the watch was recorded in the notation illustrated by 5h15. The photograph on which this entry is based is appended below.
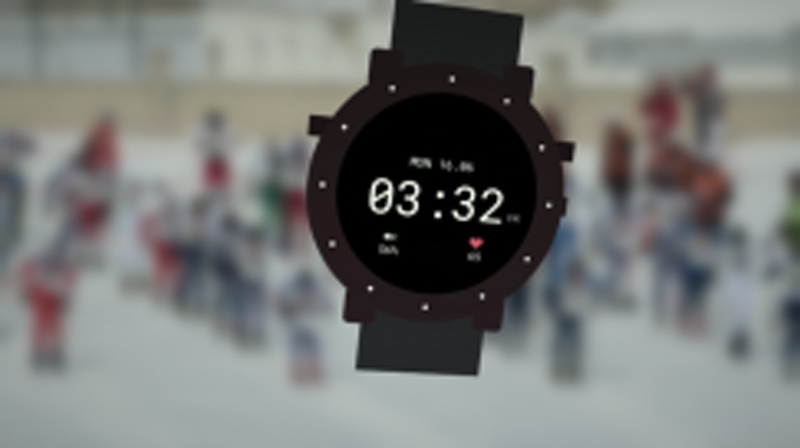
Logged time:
3h32
